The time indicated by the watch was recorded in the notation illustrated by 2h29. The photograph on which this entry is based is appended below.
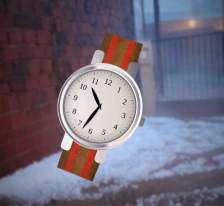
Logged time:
10h33
